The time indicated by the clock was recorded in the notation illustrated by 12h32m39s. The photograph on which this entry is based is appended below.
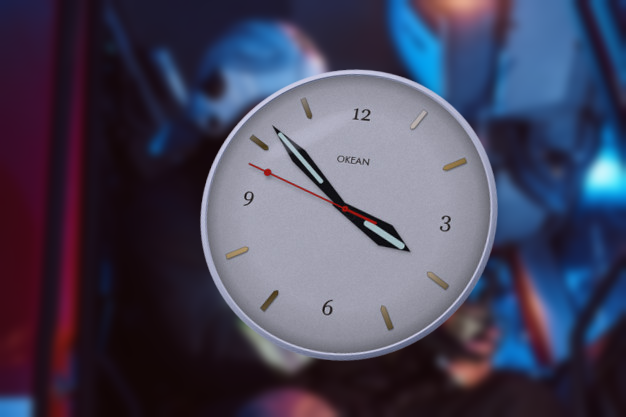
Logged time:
3h51m48s
